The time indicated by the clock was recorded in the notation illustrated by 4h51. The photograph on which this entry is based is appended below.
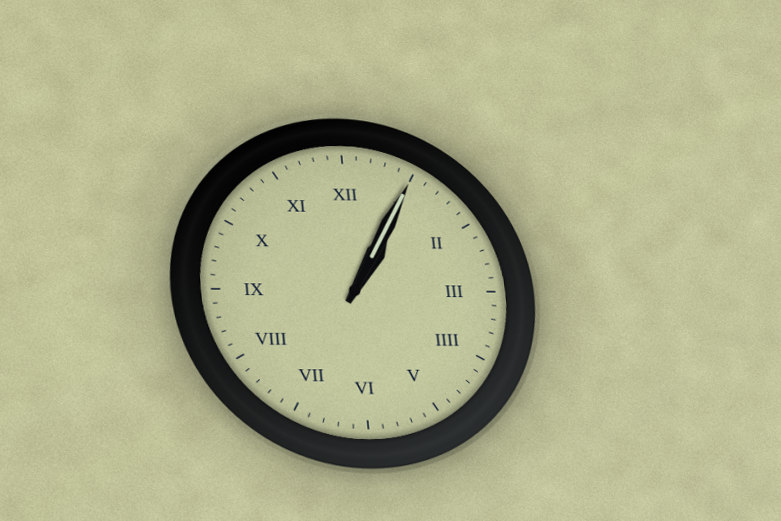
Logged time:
1h05
